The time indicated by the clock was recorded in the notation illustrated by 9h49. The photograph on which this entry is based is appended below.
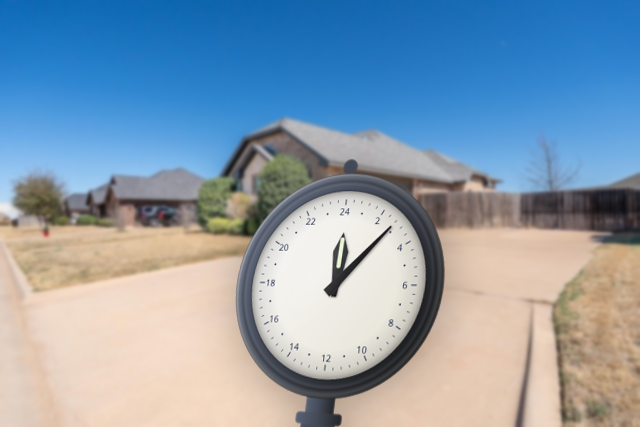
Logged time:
0h07
